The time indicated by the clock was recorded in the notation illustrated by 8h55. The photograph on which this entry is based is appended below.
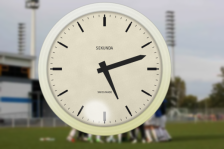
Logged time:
5h12
